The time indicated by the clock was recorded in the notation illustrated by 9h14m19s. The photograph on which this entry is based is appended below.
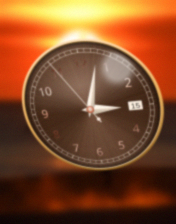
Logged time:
3h02m55s
